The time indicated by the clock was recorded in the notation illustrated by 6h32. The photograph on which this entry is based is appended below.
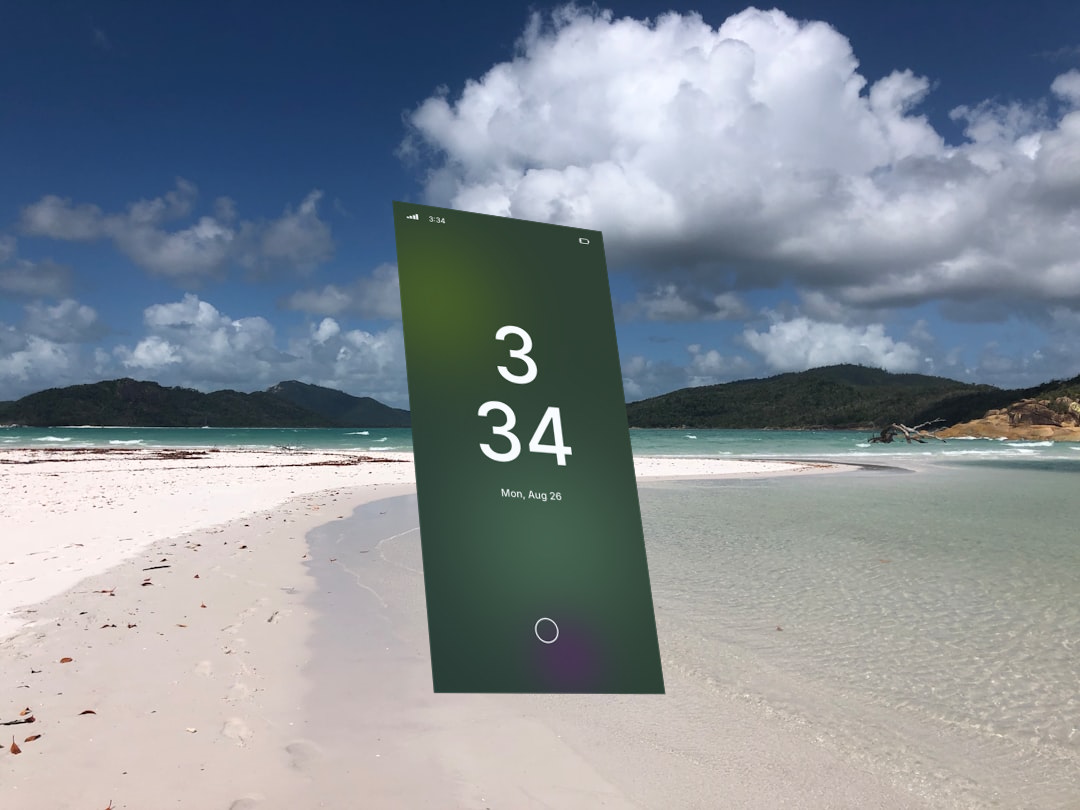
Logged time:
3h34
